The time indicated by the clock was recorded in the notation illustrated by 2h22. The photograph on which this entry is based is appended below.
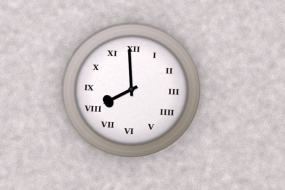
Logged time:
7h59
